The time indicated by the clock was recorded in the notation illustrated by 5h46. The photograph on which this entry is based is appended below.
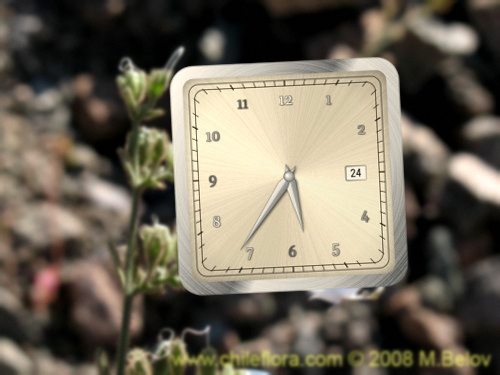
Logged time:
5h36
